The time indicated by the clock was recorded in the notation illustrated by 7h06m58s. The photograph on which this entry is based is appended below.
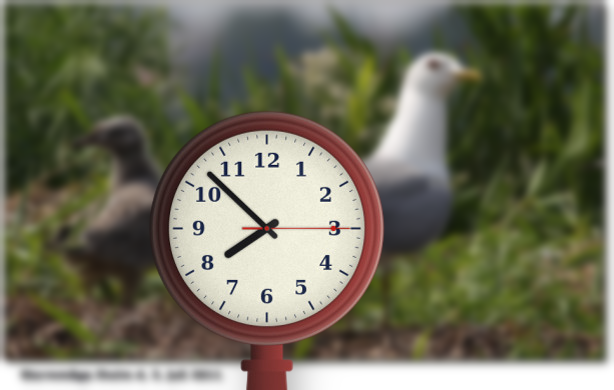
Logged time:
7h52m15s
